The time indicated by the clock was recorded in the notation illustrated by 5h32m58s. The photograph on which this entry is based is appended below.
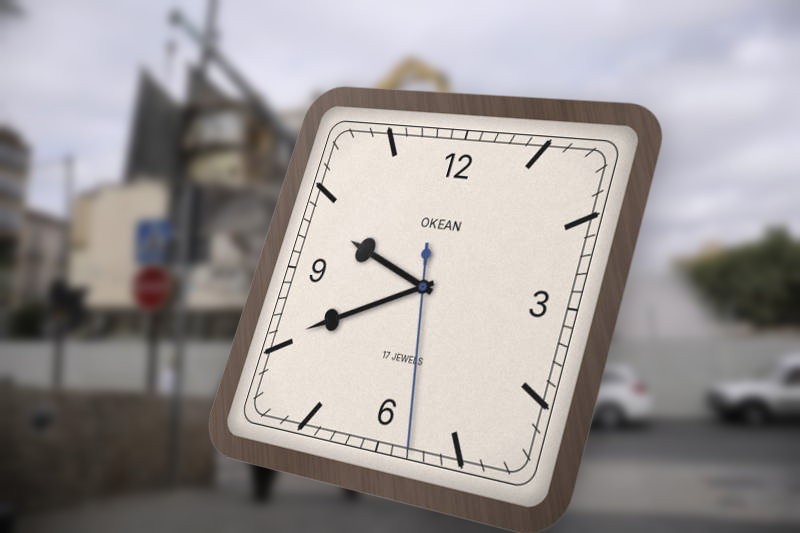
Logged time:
9h40m28s
